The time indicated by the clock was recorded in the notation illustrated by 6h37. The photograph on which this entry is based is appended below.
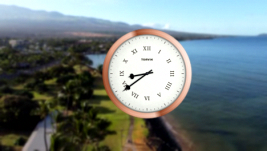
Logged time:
8h39
